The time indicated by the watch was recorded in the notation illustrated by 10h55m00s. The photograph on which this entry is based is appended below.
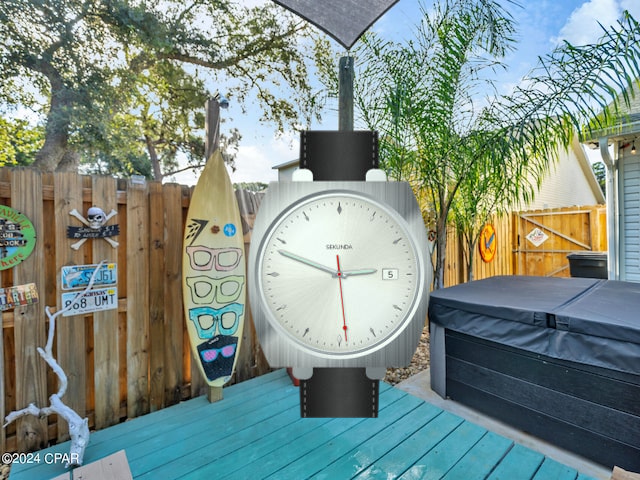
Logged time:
2h48m29s
